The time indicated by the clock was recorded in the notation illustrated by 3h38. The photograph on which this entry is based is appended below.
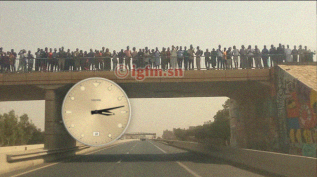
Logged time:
3h13
